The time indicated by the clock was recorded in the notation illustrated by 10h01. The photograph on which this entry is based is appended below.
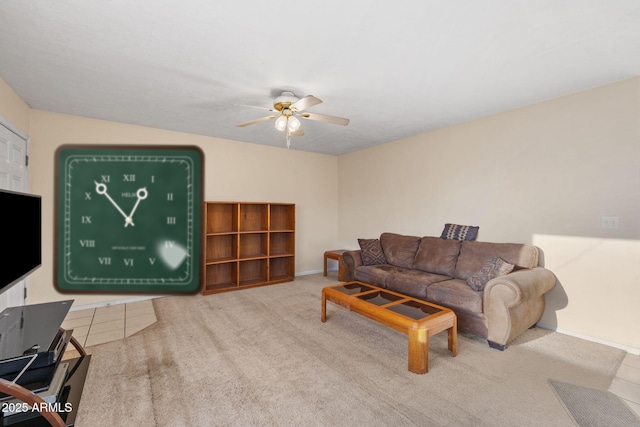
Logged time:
12h53
